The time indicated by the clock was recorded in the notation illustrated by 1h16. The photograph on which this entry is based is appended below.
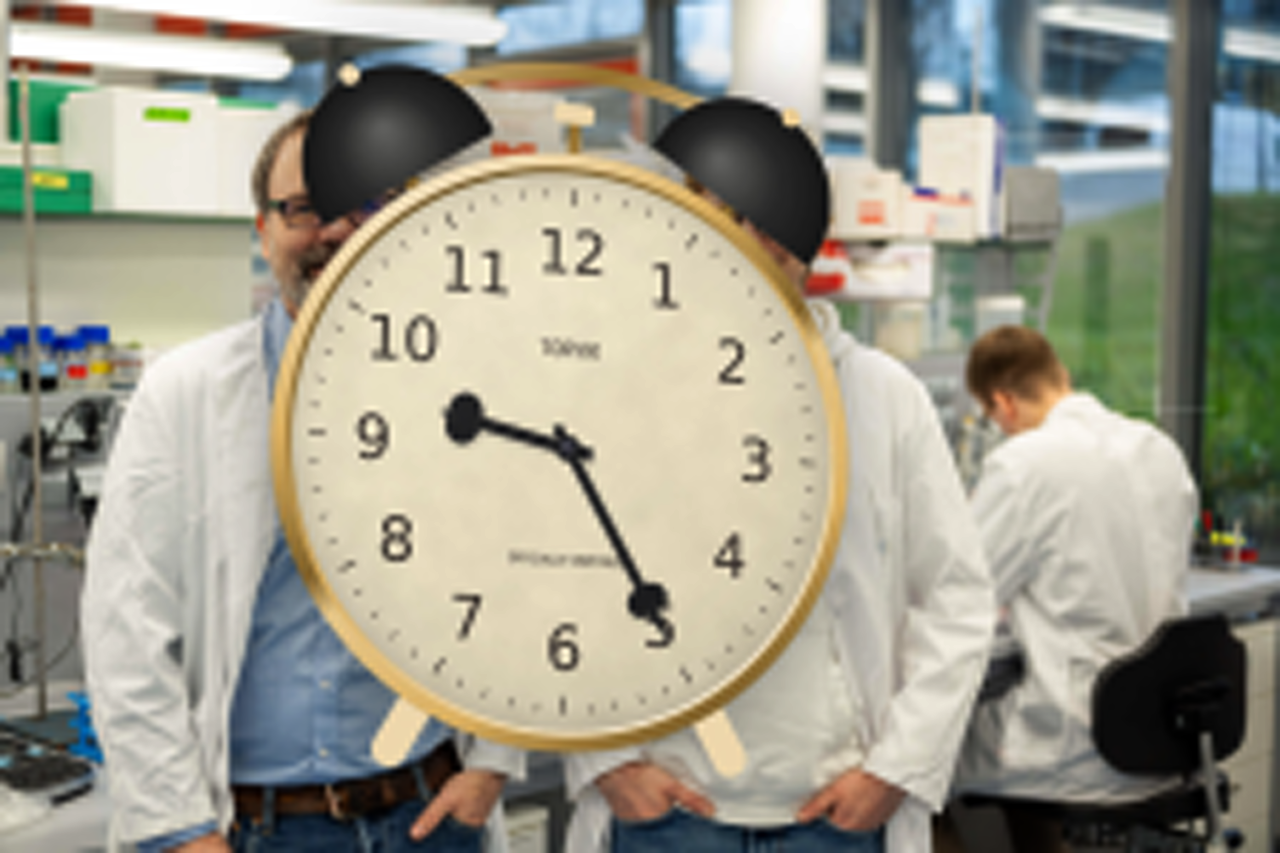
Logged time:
9h25
